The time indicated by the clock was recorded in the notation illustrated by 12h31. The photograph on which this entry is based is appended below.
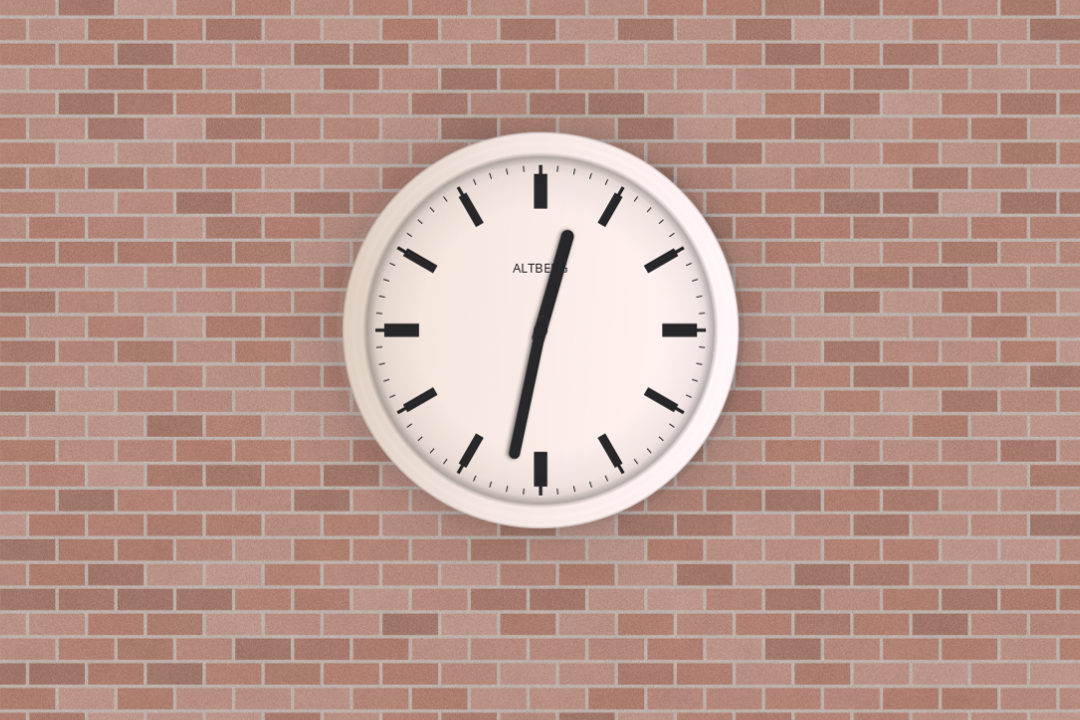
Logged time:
12h32
